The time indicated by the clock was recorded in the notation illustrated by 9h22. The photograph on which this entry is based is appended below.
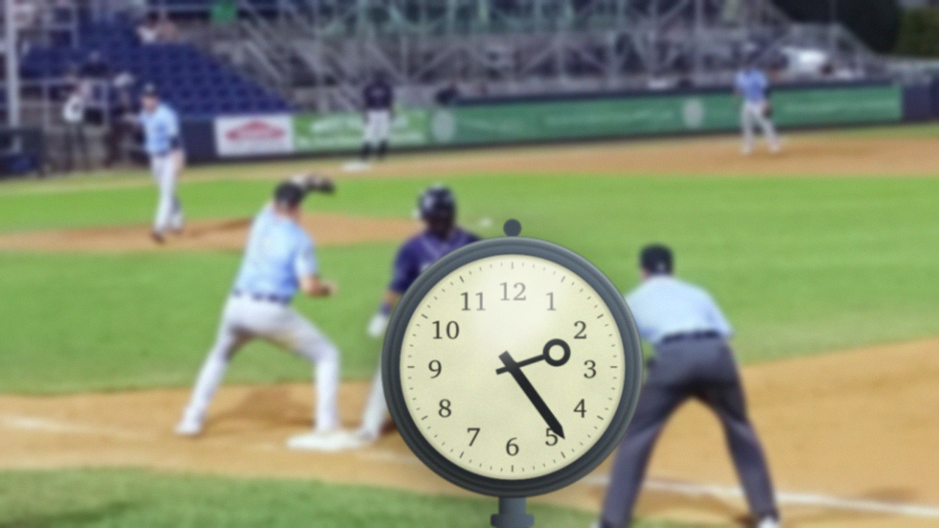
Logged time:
2h24
